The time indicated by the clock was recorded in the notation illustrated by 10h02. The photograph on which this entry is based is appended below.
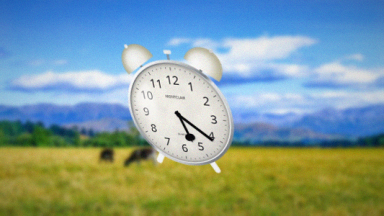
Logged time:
5h21
